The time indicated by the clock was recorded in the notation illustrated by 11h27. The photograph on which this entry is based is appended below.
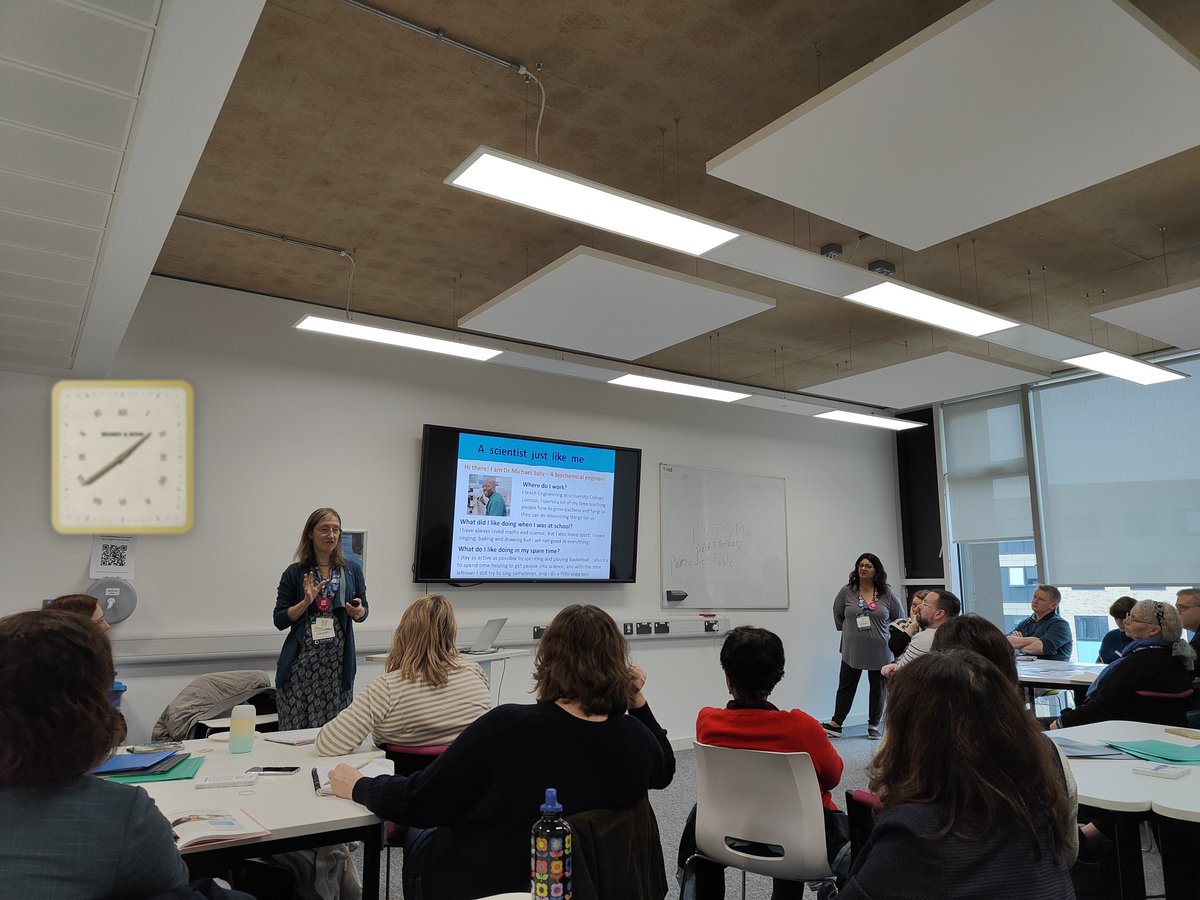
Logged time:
1h39
